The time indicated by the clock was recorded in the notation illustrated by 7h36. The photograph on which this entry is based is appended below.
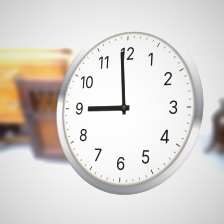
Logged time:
8h59
